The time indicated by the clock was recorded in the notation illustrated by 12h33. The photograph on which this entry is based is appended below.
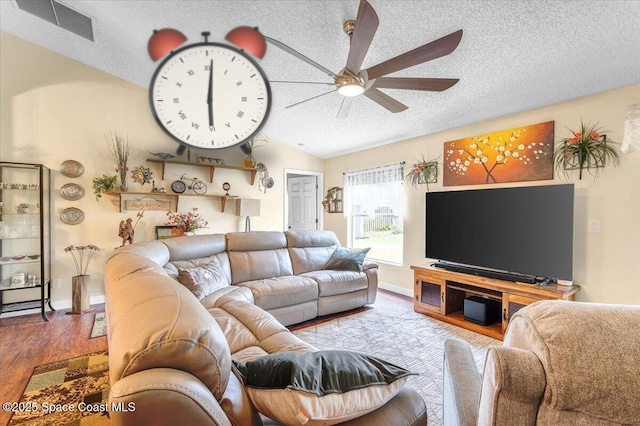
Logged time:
6h01
